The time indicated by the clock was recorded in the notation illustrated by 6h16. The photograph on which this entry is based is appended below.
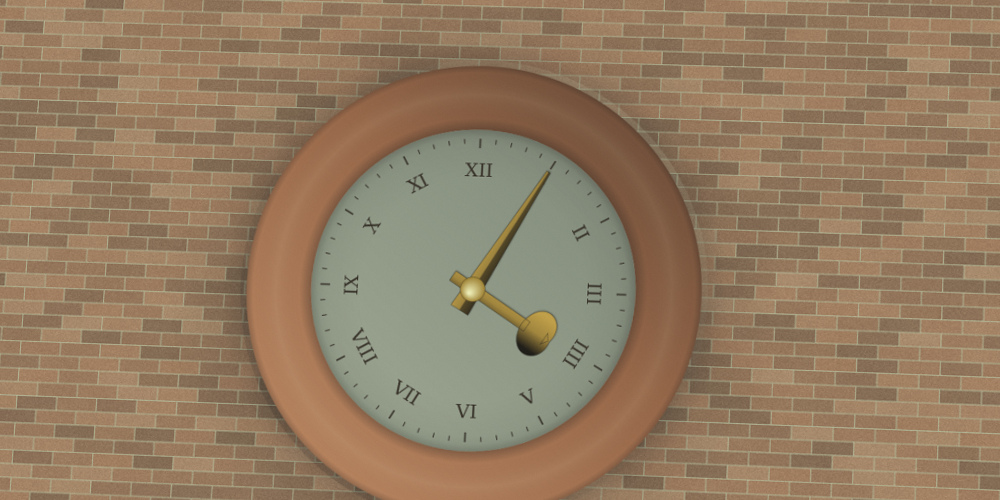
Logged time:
4h05
